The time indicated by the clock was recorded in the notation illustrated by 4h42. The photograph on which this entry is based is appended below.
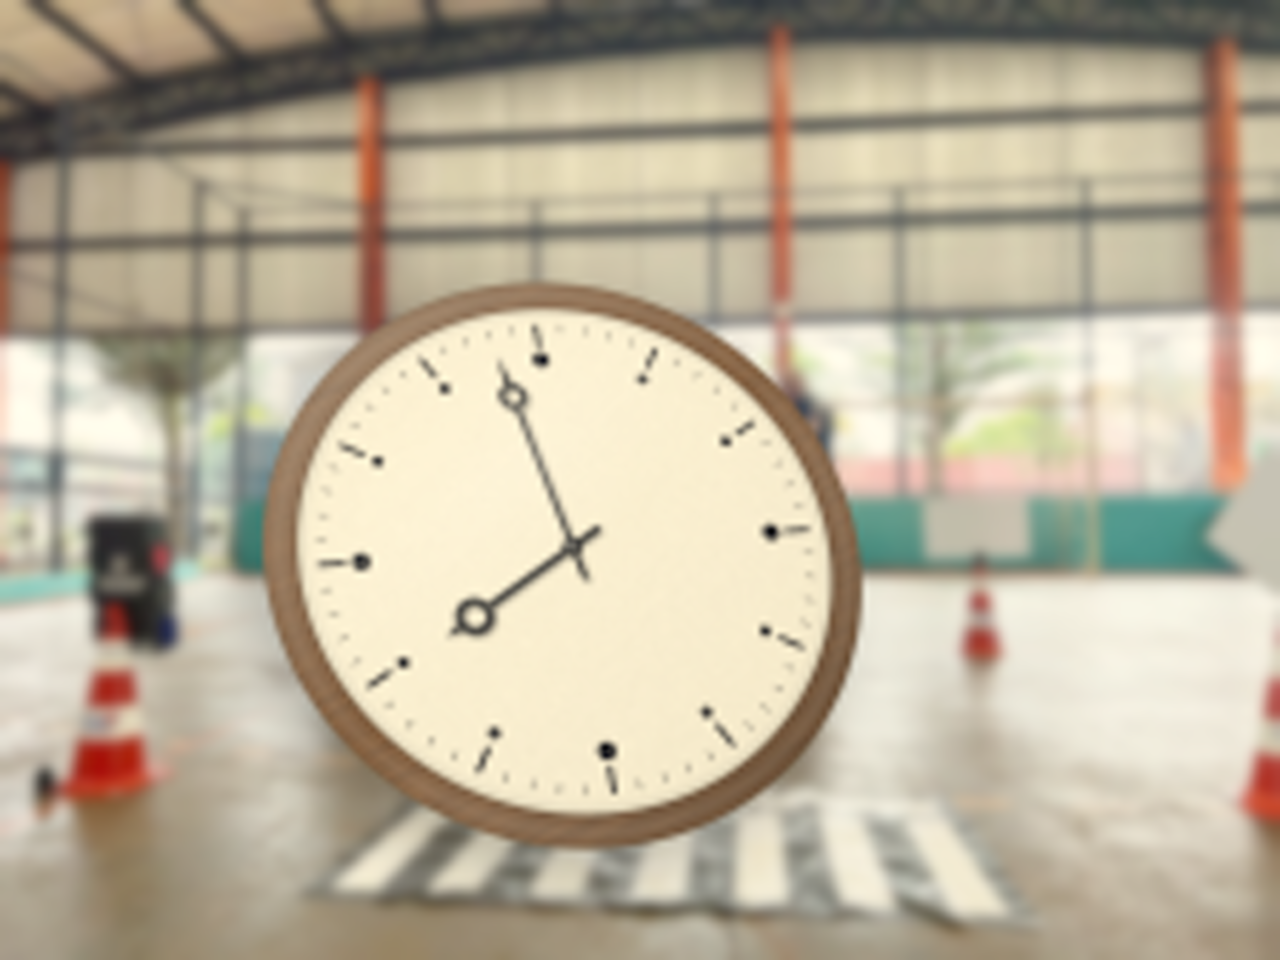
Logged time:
7h58
